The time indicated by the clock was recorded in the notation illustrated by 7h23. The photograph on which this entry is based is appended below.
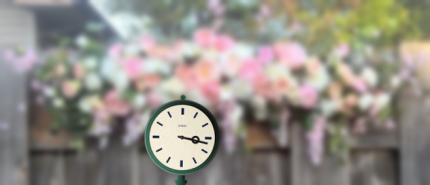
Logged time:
3h17
